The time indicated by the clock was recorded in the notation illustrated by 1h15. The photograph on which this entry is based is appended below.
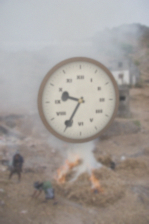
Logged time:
9h35
